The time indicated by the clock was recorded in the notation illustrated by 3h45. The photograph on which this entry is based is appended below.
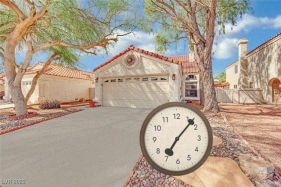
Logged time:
7h07
